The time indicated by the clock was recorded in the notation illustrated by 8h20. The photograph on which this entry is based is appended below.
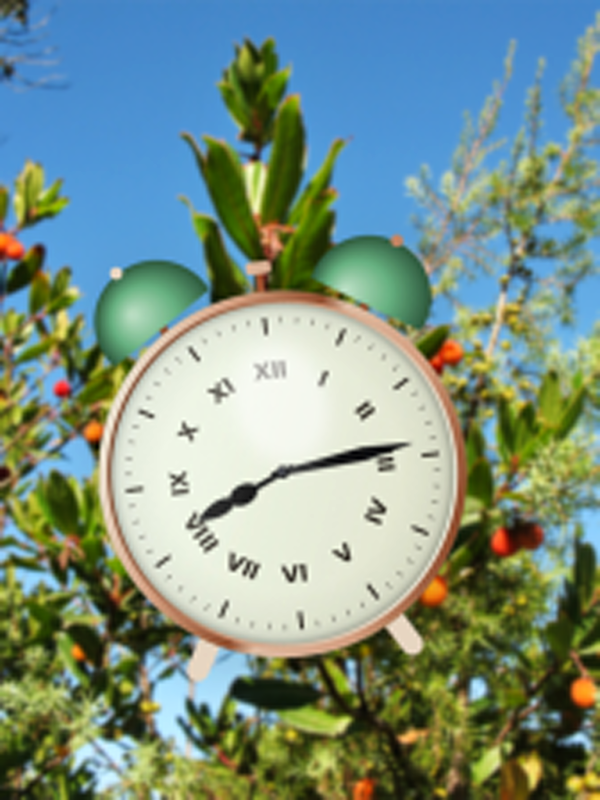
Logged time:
8h14
